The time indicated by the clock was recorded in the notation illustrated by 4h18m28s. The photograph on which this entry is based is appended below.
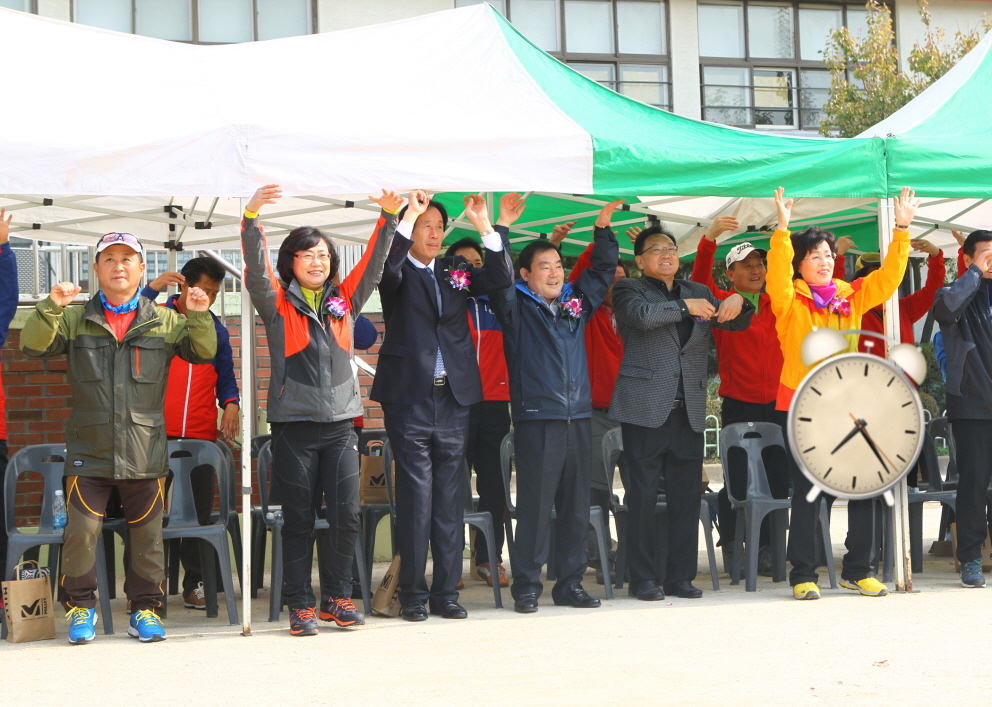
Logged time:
7h23m22s
